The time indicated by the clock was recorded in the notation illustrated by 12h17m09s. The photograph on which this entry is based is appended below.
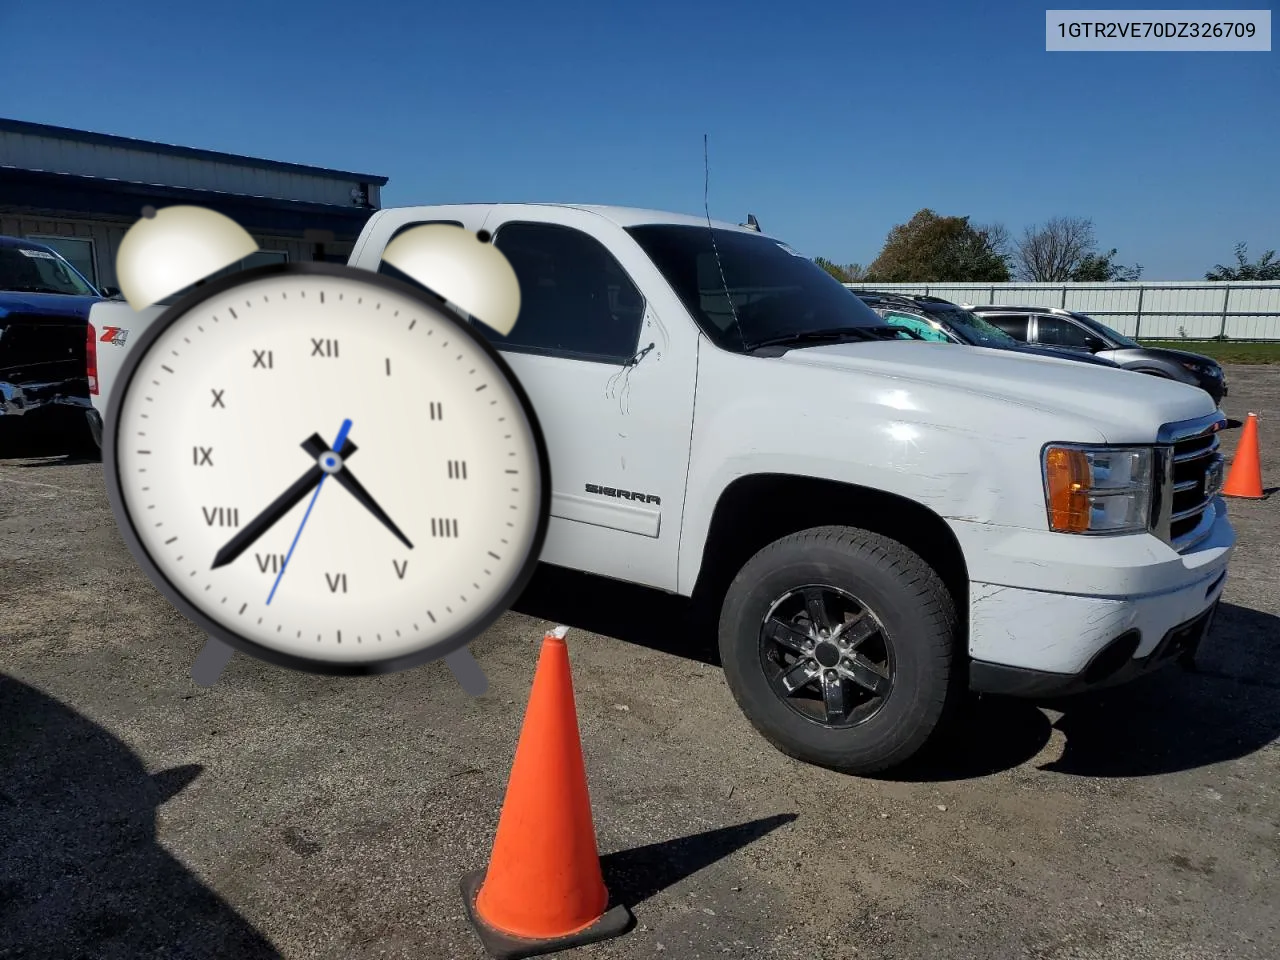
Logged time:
4h37m34s
